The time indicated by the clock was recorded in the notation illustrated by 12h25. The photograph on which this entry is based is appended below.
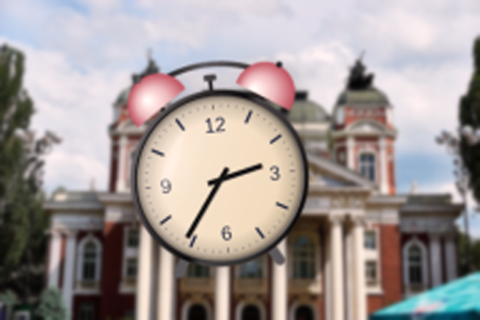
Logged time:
2h36
